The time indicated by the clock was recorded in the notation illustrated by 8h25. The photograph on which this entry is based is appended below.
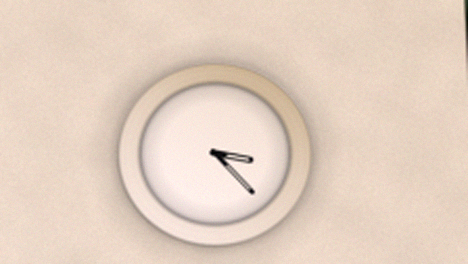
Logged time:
3h23
